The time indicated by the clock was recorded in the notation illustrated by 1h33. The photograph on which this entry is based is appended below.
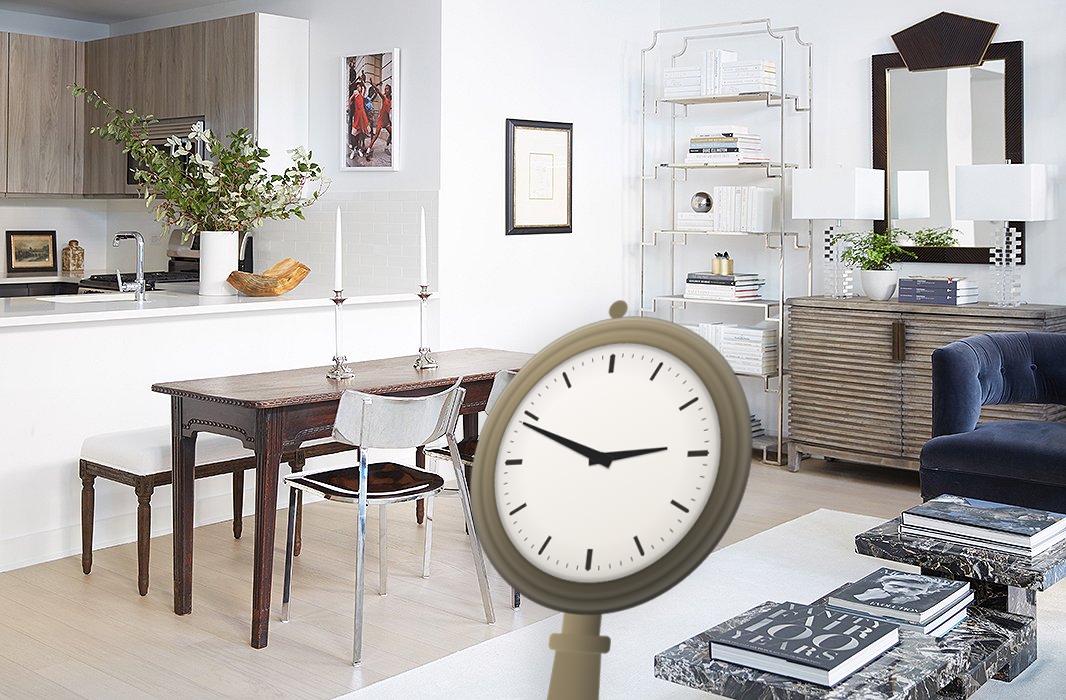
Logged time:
2h49
